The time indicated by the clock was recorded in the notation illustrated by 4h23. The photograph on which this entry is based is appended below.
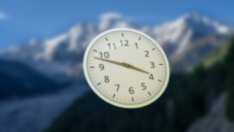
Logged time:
3h48
